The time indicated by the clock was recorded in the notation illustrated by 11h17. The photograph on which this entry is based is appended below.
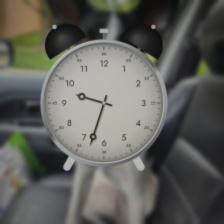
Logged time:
9h33
